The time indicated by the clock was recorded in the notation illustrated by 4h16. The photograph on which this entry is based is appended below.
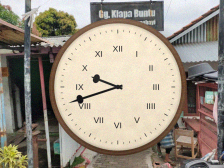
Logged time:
9h42
